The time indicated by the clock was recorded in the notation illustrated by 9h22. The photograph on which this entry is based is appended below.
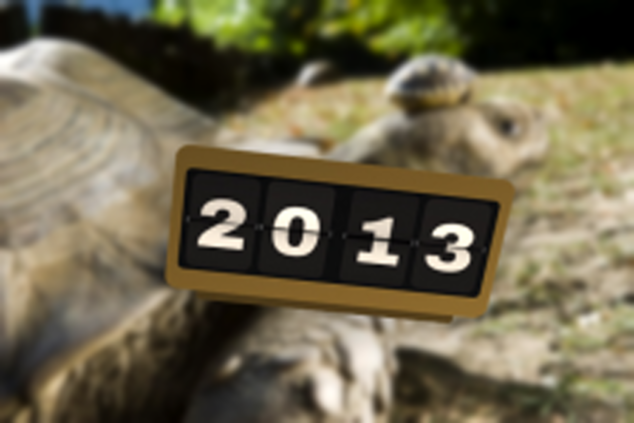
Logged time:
20h13
